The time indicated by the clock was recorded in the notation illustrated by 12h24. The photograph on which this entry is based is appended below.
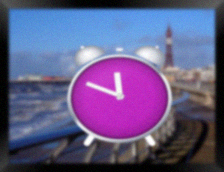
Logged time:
11h49
